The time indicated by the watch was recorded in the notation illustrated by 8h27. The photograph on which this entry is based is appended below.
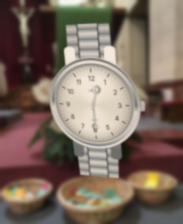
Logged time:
12h30
